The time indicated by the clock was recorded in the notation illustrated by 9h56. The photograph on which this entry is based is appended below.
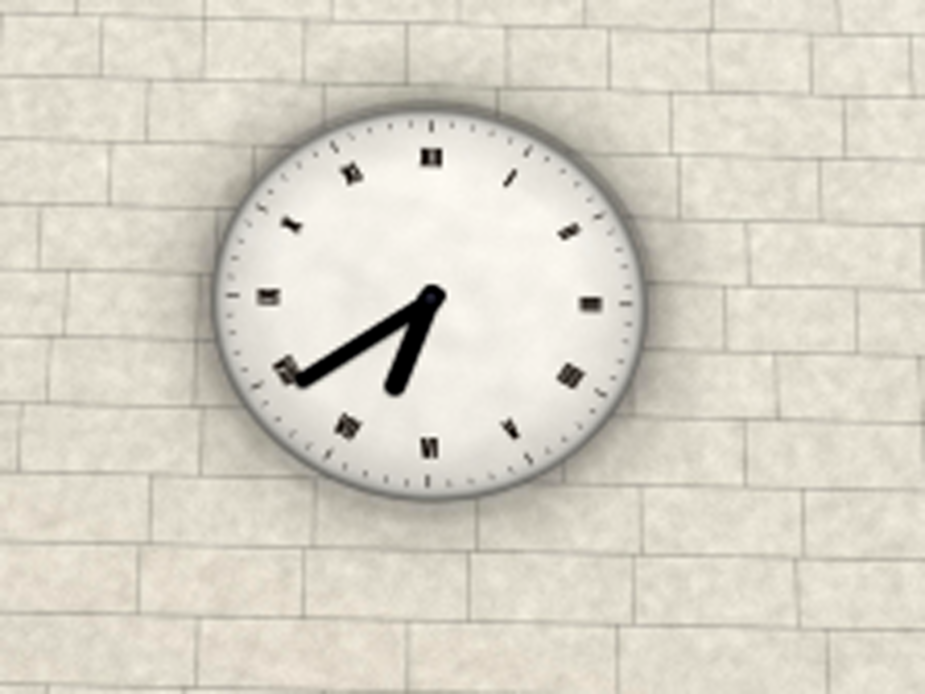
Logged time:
6h39
